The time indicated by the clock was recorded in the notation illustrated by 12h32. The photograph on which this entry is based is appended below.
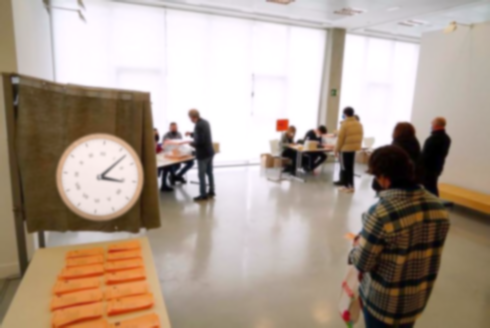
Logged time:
3h07
